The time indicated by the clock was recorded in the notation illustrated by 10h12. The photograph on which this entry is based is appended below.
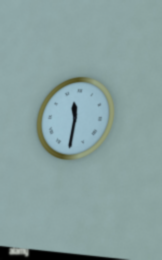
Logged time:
11h30
